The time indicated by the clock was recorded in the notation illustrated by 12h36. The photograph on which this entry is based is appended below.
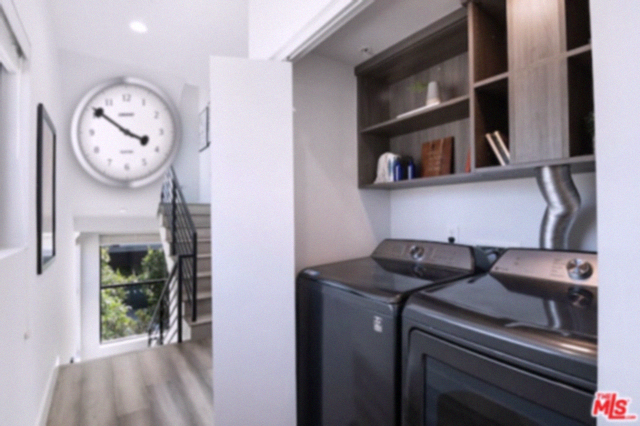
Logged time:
3h51
